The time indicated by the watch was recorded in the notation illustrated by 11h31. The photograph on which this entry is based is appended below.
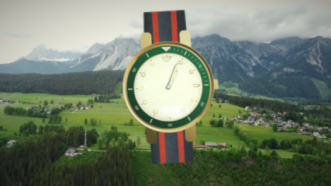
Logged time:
1h04
